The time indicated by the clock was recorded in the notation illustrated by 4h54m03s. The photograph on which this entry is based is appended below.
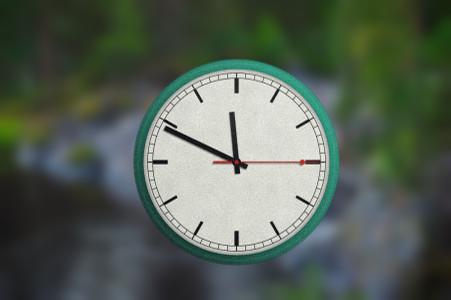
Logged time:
11h49m15s
